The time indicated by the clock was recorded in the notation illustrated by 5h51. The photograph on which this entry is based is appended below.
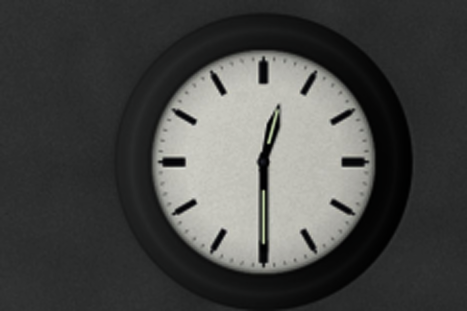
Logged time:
12h30
